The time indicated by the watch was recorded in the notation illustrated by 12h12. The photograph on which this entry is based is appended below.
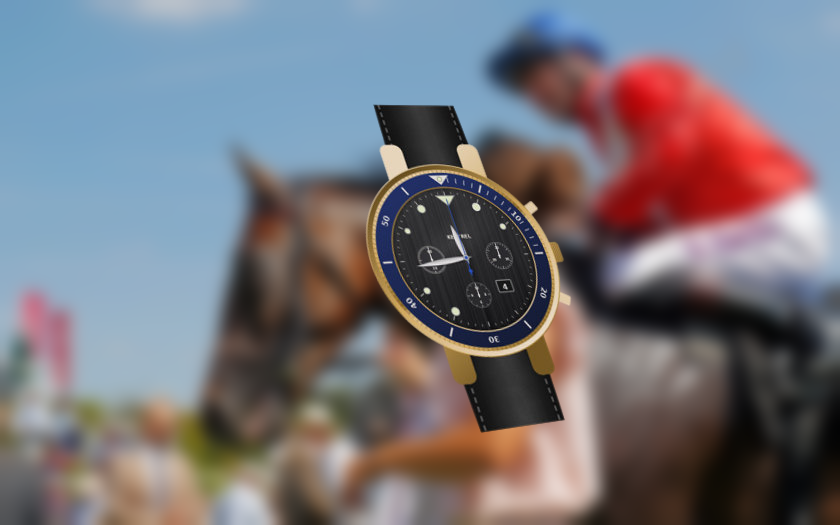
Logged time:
11h44
